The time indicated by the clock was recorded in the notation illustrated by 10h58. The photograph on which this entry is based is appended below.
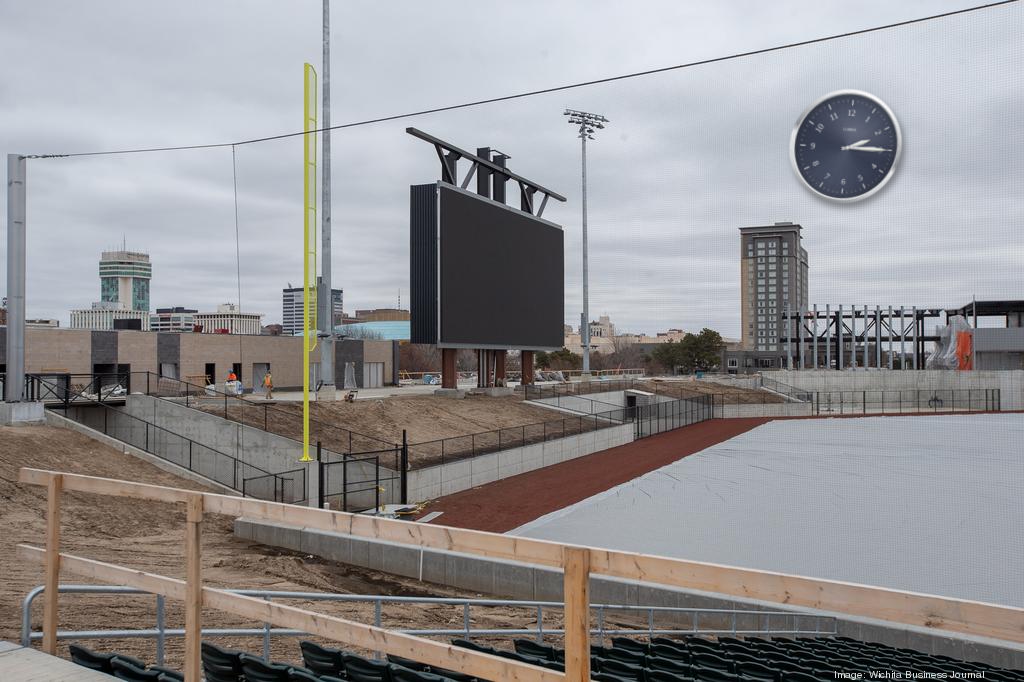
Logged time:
2h15
